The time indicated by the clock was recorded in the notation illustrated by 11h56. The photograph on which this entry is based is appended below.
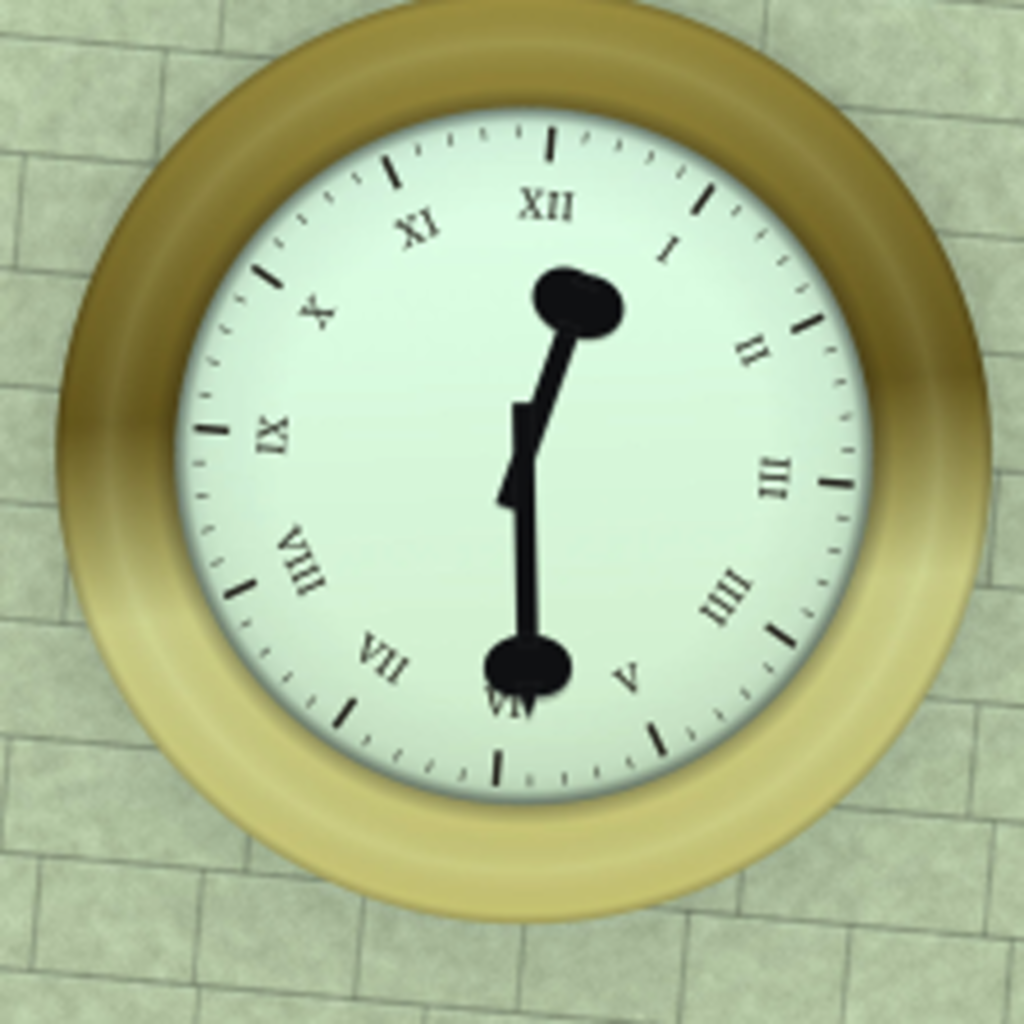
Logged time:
12h29
